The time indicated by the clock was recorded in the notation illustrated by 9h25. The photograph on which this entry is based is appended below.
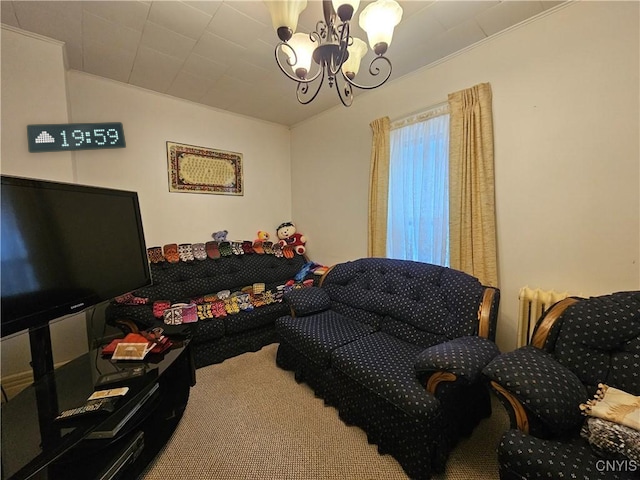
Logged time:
19h59
